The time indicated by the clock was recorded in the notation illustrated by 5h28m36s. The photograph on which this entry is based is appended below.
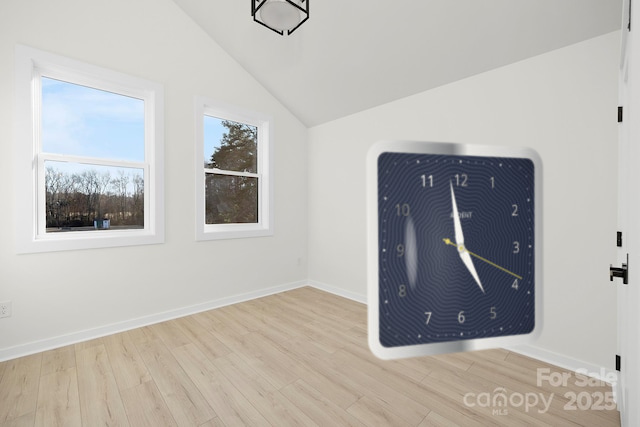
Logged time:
4h58m19s
